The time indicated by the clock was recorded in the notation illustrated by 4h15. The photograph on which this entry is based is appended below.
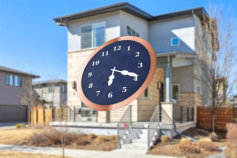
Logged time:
6h19
